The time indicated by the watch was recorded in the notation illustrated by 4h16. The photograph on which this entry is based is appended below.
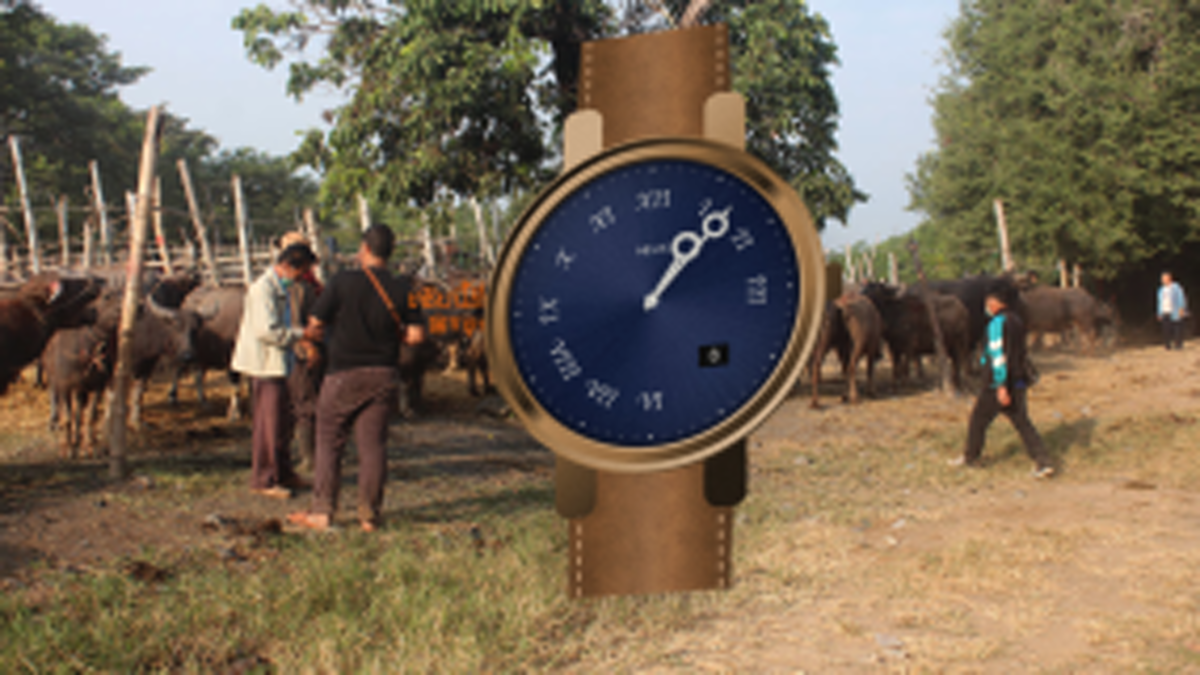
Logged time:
1h07
